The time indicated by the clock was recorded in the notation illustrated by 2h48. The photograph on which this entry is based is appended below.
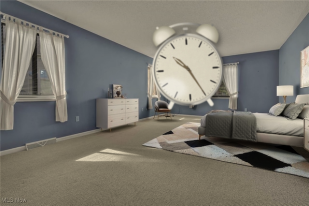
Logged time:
10h25
